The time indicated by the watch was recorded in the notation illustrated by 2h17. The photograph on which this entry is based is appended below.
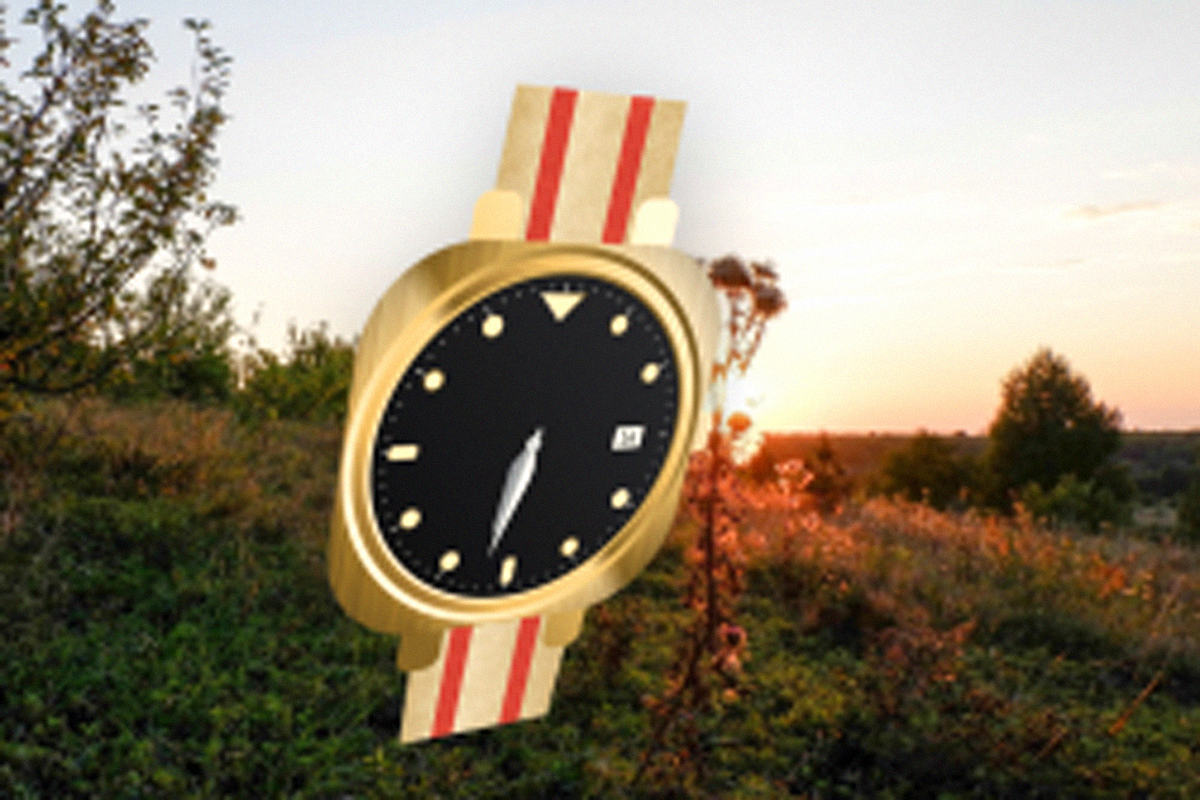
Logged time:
6h32
